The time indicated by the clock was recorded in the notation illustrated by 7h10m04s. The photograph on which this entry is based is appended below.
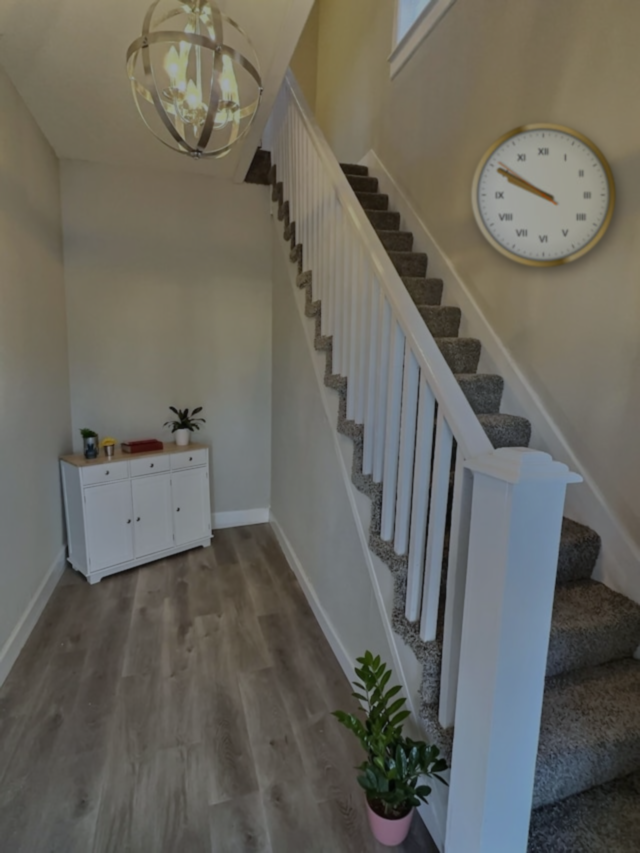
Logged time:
9h49m51s
